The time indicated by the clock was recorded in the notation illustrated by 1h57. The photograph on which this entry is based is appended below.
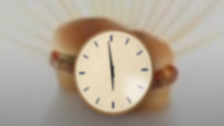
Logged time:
5h59
